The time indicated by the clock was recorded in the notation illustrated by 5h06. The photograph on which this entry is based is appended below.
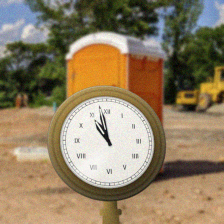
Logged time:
10h58
